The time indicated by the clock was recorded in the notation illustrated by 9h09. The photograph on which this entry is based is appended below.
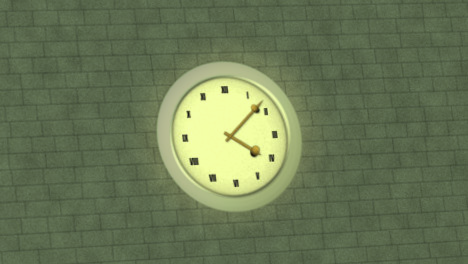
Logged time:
4h08
